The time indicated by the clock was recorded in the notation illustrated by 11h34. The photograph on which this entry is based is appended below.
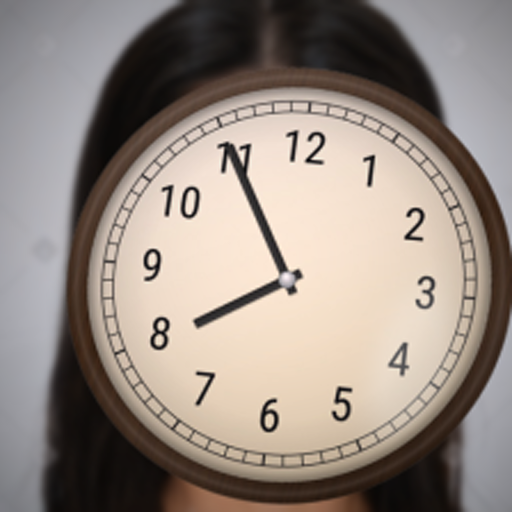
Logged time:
7h55
